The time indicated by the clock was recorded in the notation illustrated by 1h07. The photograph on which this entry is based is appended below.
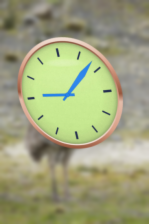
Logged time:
9h08
